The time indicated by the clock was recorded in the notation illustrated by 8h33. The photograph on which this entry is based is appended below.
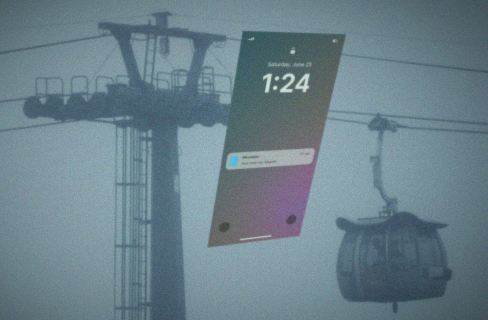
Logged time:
1h24
